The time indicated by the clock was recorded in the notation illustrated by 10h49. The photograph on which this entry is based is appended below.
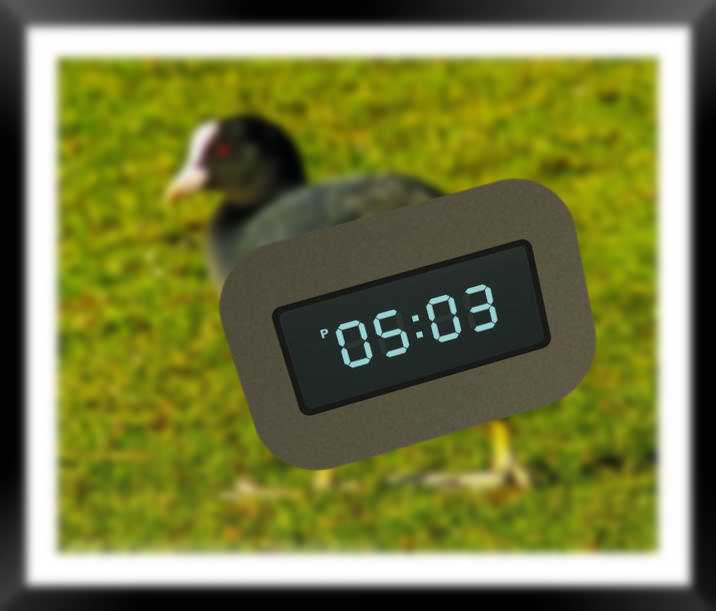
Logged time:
5h03
